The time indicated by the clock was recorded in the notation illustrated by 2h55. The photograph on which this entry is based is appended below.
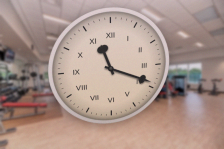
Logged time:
11h19
